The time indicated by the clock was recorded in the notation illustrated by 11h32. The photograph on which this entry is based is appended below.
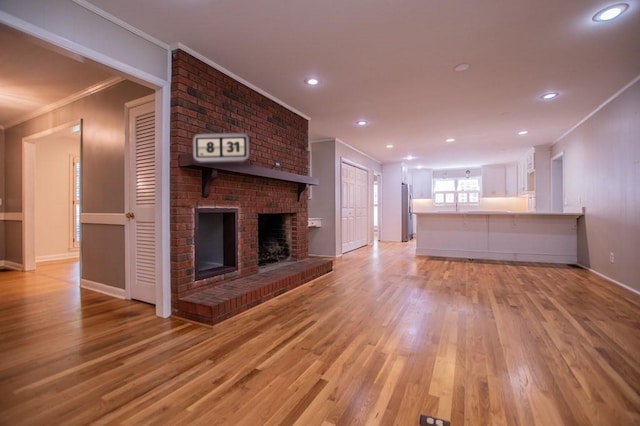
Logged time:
8h31
